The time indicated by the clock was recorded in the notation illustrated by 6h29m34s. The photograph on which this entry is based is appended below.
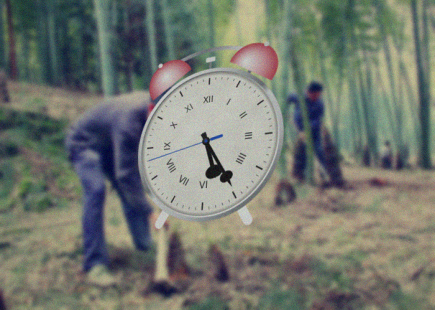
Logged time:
5h24m43s
